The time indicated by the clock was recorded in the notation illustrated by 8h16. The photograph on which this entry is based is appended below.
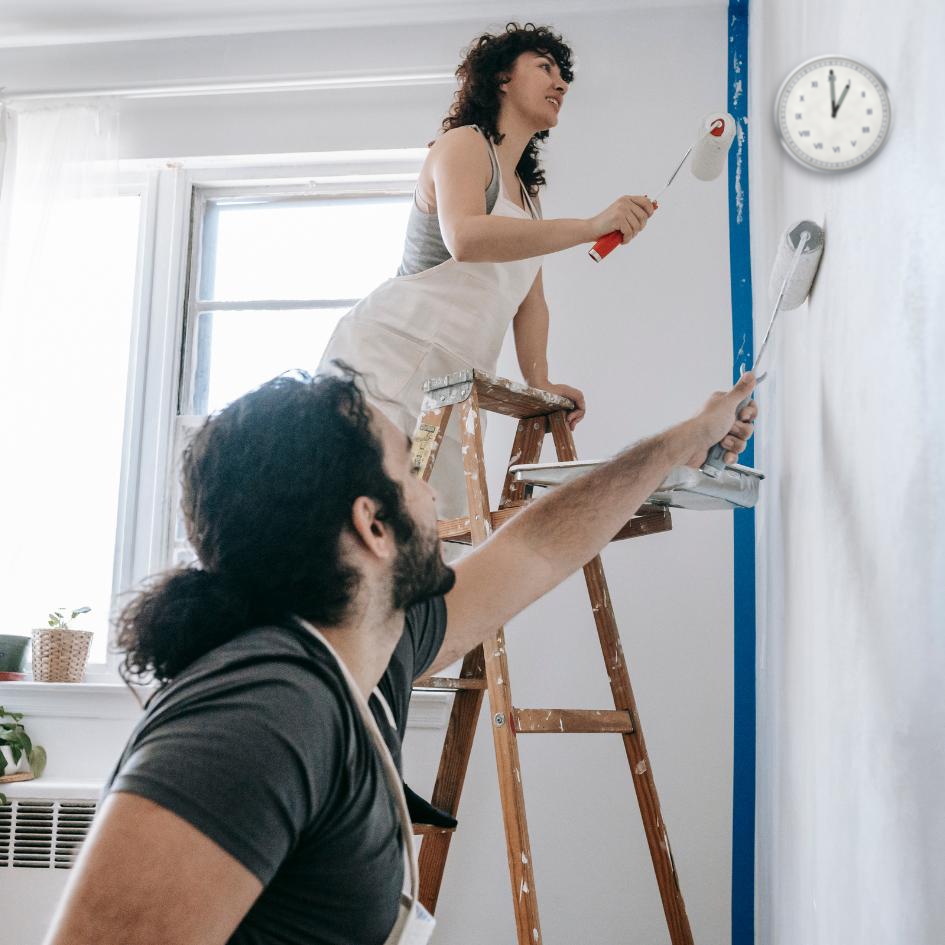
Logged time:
1h00
